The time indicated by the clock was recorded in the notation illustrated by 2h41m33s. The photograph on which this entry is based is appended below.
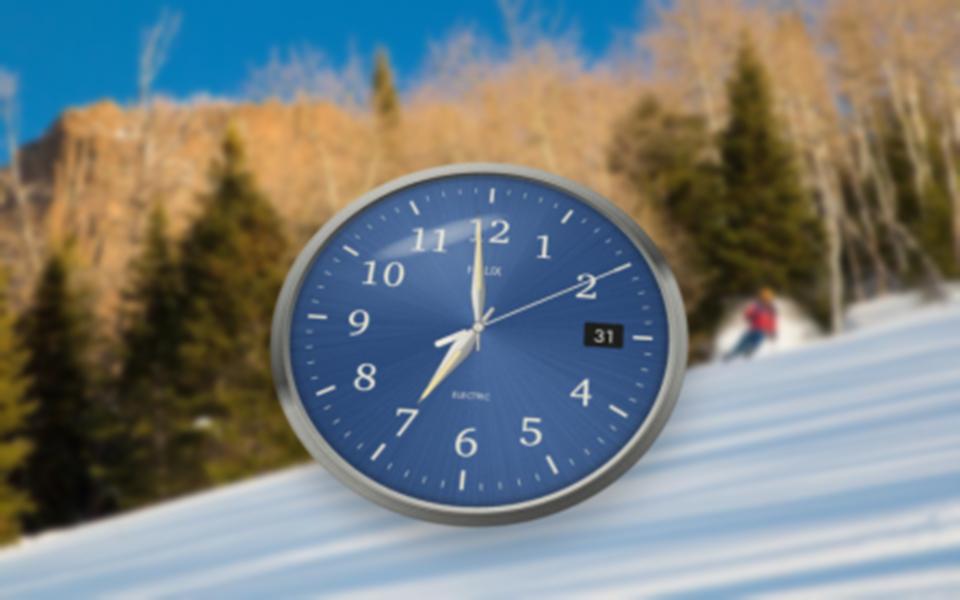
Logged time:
6h59m10s
